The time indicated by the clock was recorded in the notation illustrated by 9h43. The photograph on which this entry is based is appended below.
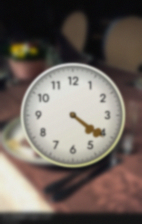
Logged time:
4h21
